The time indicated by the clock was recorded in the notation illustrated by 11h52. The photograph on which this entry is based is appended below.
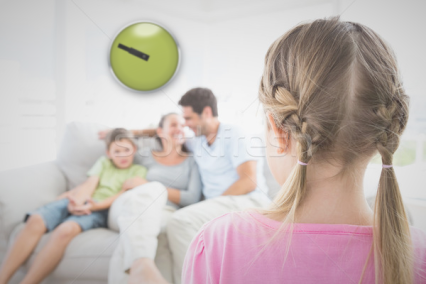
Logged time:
9h49
